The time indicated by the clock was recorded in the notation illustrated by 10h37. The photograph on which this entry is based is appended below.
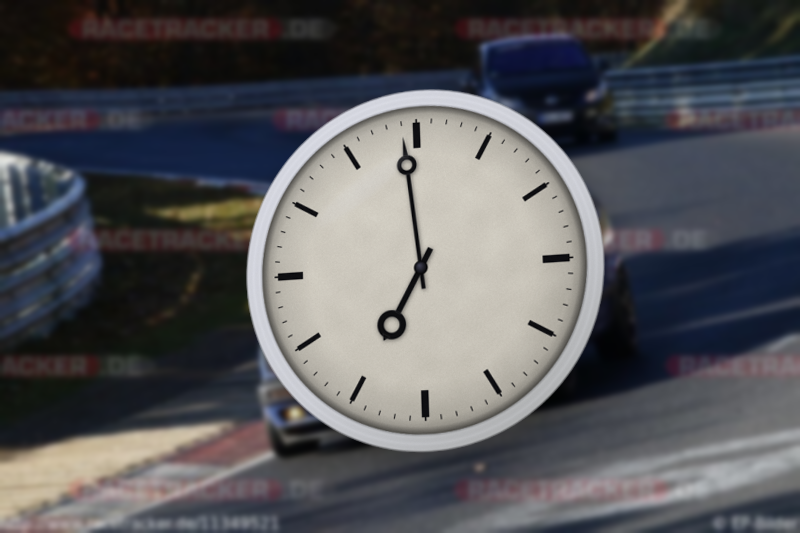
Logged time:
6h59
